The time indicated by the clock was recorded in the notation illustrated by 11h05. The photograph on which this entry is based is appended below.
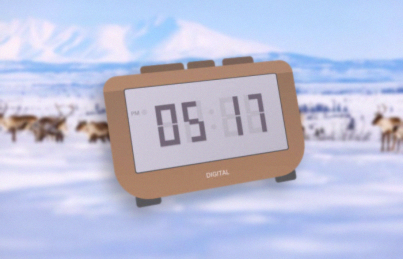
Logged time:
5h17
